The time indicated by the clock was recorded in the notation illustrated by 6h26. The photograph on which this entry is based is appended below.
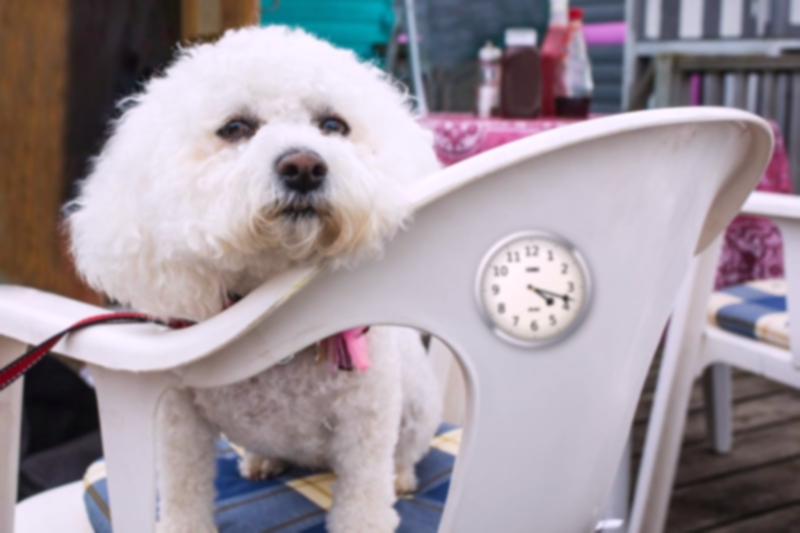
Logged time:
4h18
